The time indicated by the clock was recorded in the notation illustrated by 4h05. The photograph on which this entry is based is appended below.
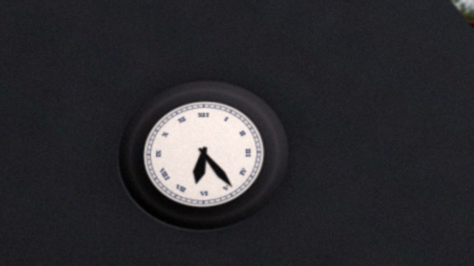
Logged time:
6h24
